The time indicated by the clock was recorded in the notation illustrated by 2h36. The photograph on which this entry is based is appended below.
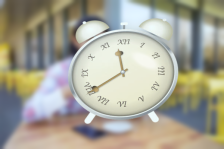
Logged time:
11h39
